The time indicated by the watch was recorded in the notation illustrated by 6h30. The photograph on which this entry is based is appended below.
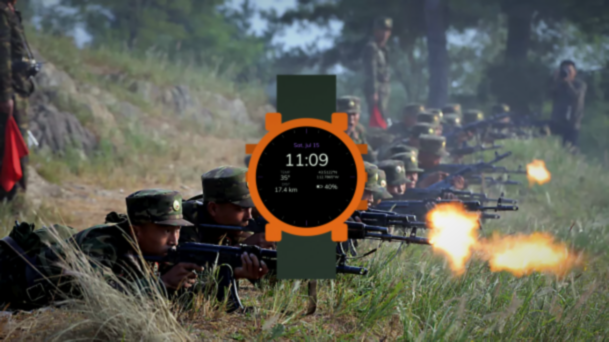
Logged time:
11h09
